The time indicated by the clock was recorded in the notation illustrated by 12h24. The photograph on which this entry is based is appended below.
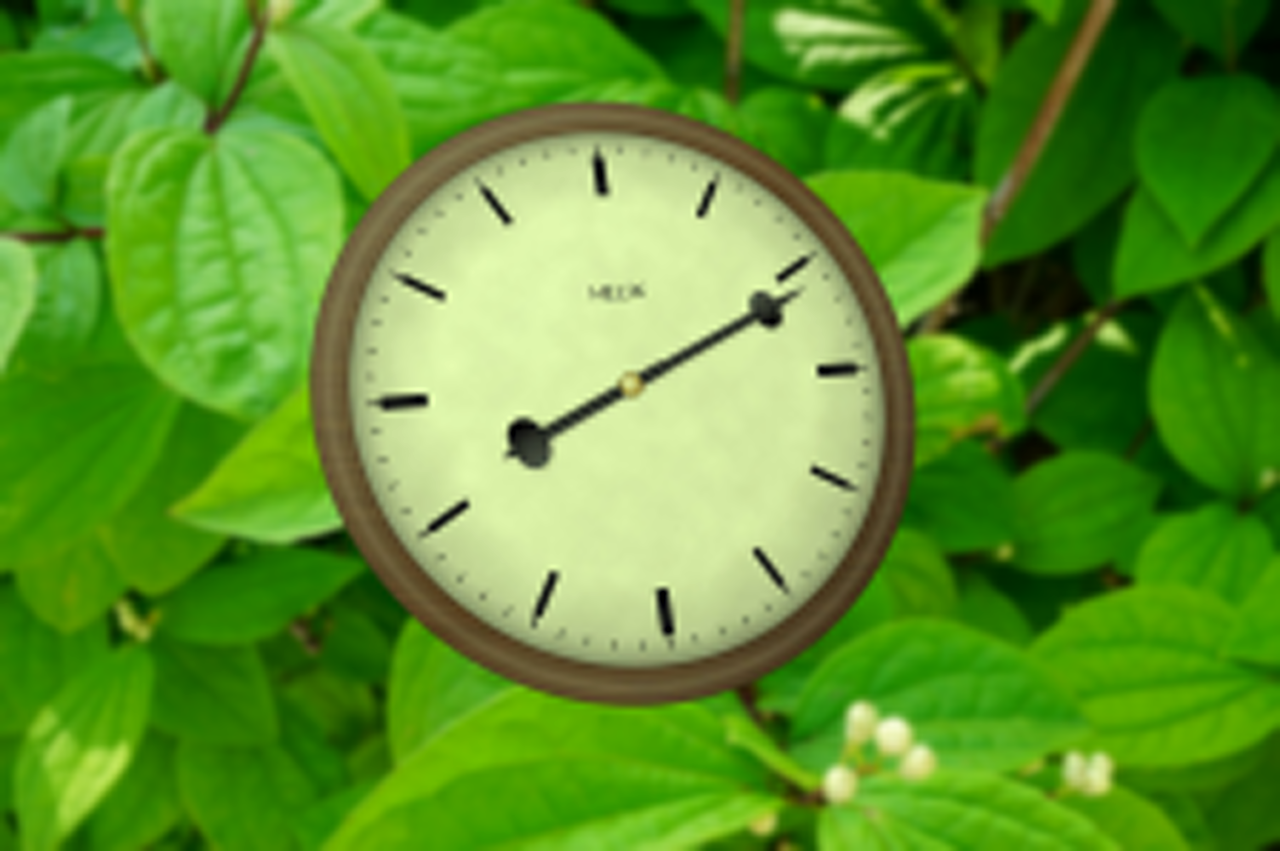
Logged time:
8h11
